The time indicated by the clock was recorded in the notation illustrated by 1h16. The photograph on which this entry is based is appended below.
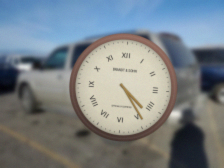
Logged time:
4h24
